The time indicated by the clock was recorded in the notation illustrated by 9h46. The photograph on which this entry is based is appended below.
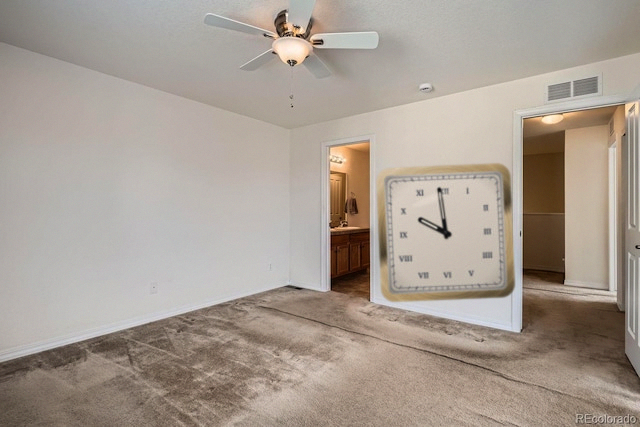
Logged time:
9h59
